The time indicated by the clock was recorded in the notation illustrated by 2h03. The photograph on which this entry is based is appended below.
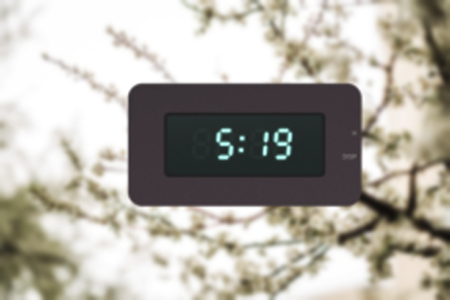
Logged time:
5h19
